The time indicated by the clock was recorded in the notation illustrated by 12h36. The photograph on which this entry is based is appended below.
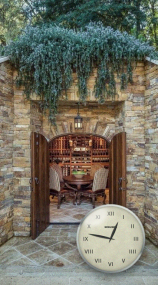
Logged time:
12h47
